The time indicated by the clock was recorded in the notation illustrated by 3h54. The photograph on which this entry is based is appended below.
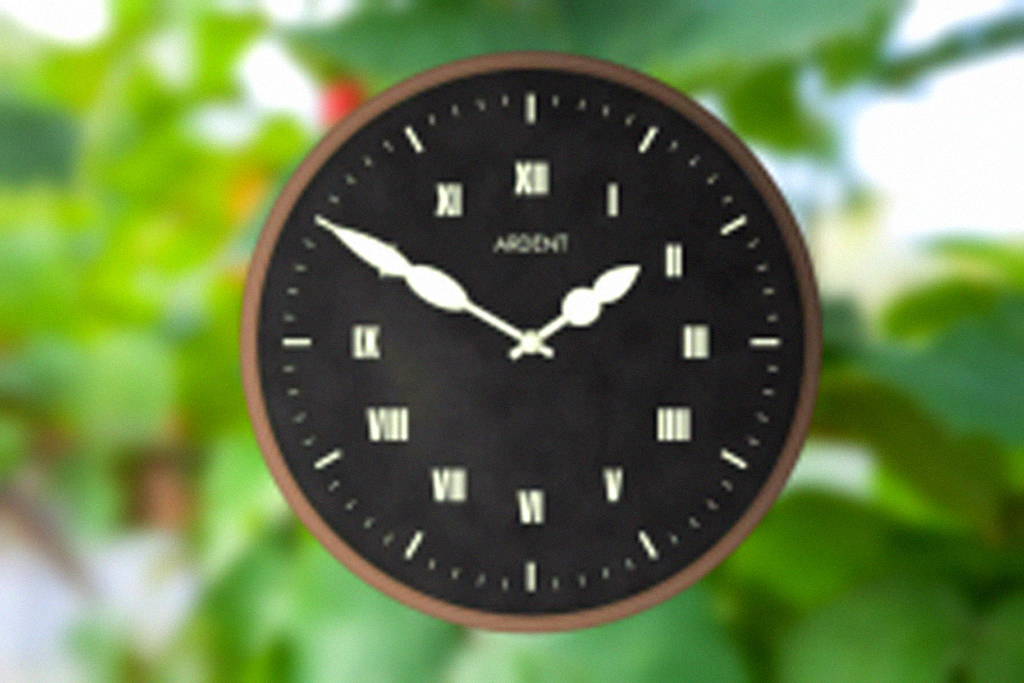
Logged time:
1h50
